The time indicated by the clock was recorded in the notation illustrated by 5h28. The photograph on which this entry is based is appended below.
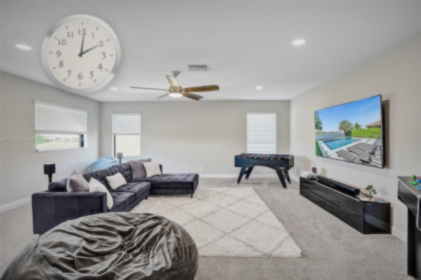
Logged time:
2h01
